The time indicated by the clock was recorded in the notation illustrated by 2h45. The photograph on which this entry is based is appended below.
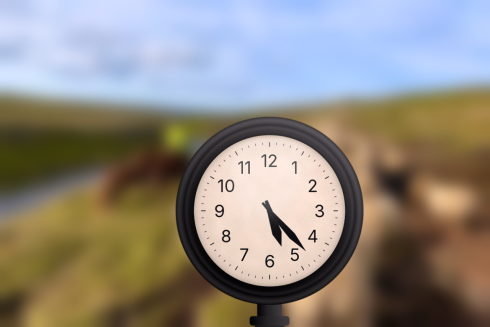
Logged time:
5h23
